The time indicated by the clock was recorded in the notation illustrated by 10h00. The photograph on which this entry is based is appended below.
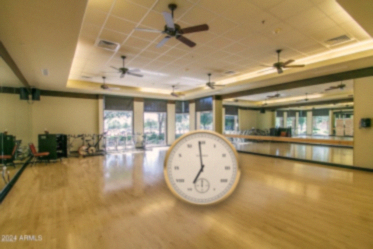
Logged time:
6h59
